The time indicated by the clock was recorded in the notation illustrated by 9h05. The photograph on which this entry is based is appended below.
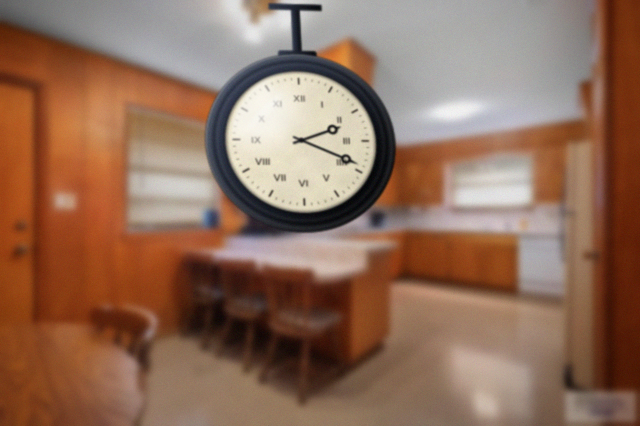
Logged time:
2h19
